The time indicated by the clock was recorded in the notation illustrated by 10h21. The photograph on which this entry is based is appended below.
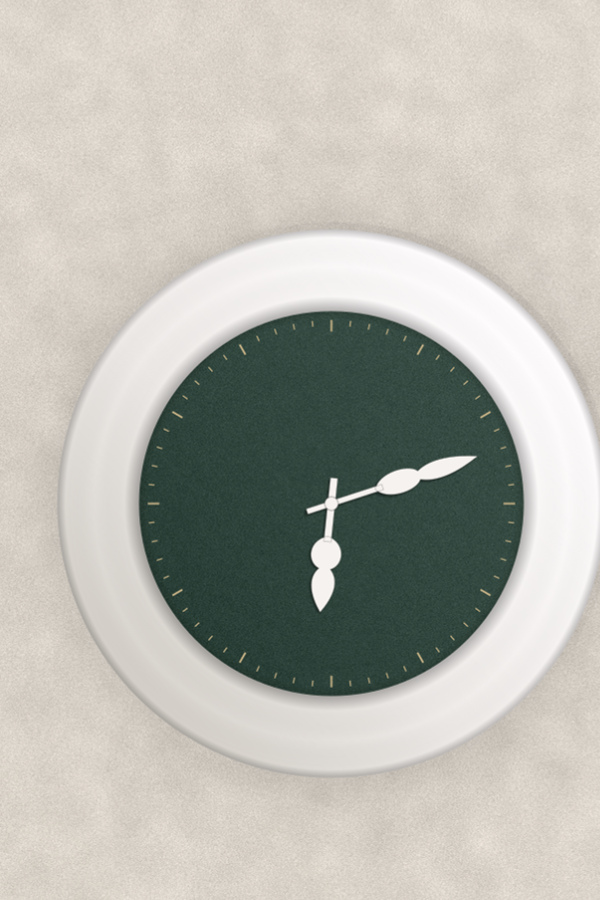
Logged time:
6h12
